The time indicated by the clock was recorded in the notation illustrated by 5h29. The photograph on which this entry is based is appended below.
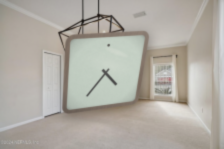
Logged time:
4h36
